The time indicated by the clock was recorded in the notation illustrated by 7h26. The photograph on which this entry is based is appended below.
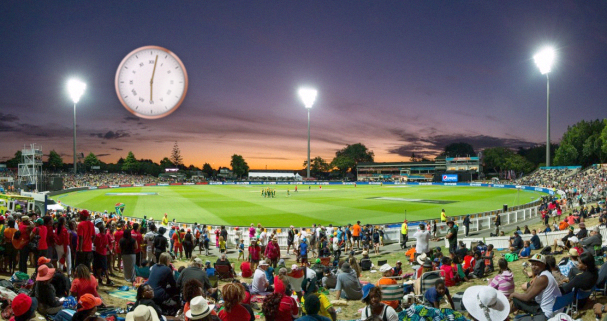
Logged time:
6h02
